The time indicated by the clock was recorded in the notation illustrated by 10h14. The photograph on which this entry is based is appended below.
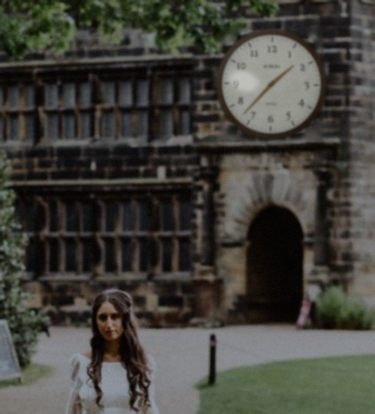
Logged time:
1h37
